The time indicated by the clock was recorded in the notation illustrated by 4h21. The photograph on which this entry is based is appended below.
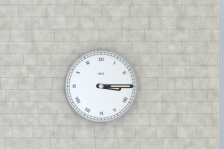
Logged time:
3h15
